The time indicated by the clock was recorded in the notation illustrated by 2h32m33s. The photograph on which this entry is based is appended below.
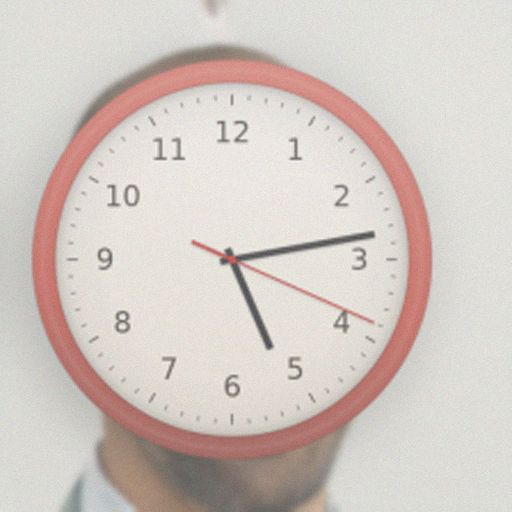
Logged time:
5h13m19s
